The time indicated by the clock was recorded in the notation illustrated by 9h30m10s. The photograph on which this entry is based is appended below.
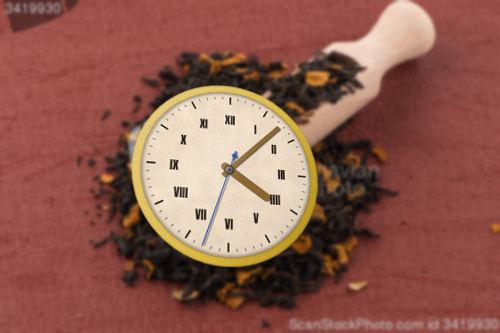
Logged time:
4h07m33s
